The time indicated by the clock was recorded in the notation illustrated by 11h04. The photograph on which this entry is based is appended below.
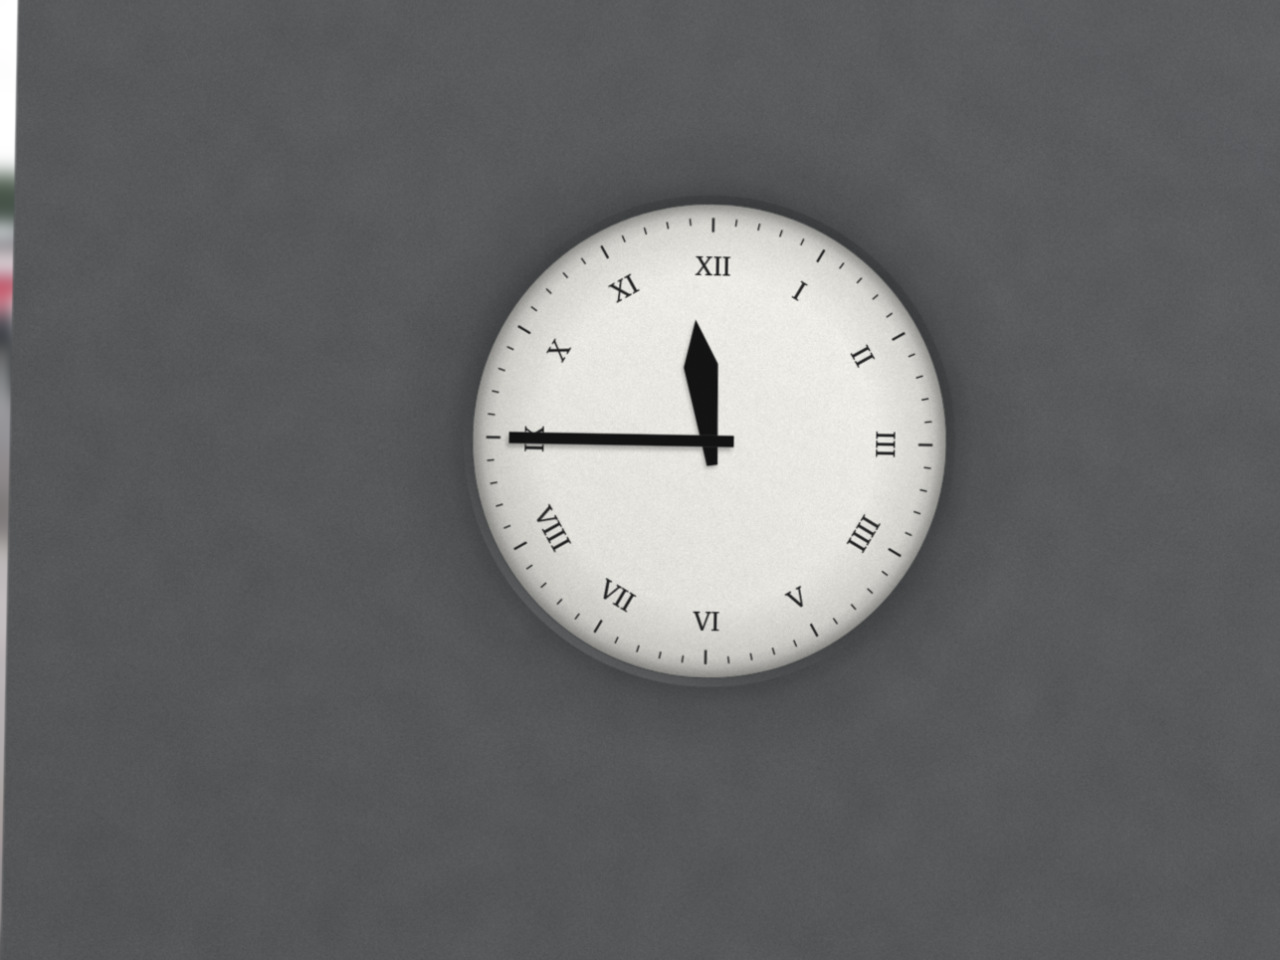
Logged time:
11h45
